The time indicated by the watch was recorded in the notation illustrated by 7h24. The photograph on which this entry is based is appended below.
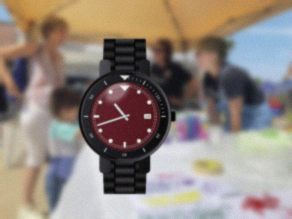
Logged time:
10h42
